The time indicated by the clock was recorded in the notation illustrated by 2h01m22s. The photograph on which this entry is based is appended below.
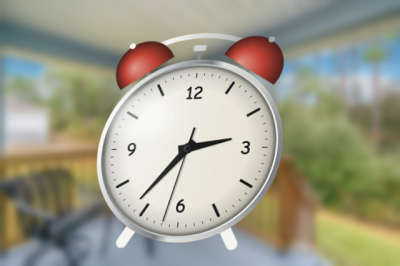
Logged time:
2h36m32s
